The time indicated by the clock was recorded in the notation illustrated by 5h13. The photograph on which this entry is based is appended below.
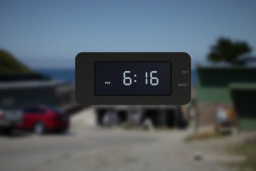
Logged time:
6h16
